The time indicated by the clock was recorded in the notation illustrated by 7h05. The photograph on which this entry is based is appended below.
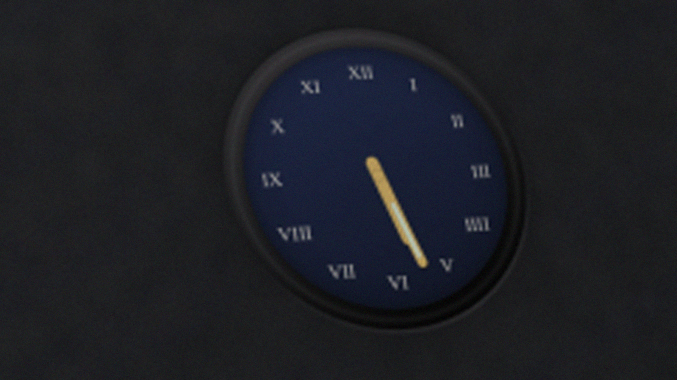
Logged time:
5h27
